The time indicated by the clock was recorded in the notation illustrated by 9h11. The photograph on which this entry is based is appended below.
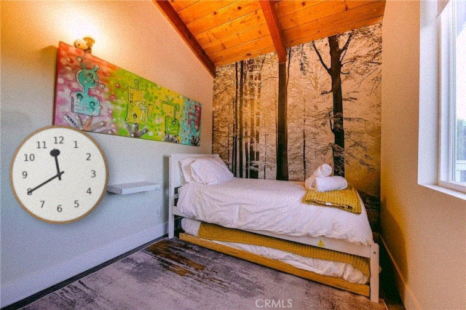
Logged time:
11h40
